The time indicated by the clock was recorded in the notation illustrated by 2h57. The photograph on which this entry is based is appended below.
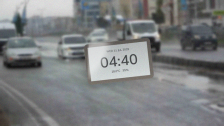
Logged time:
4h40
